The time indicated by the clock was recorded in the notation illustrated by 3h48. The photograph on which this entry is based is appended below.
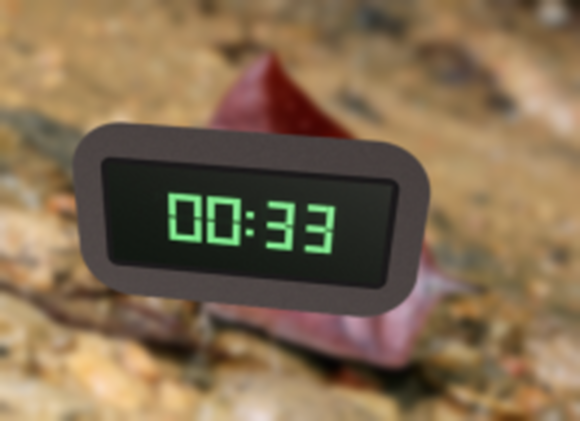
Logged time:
0h33
